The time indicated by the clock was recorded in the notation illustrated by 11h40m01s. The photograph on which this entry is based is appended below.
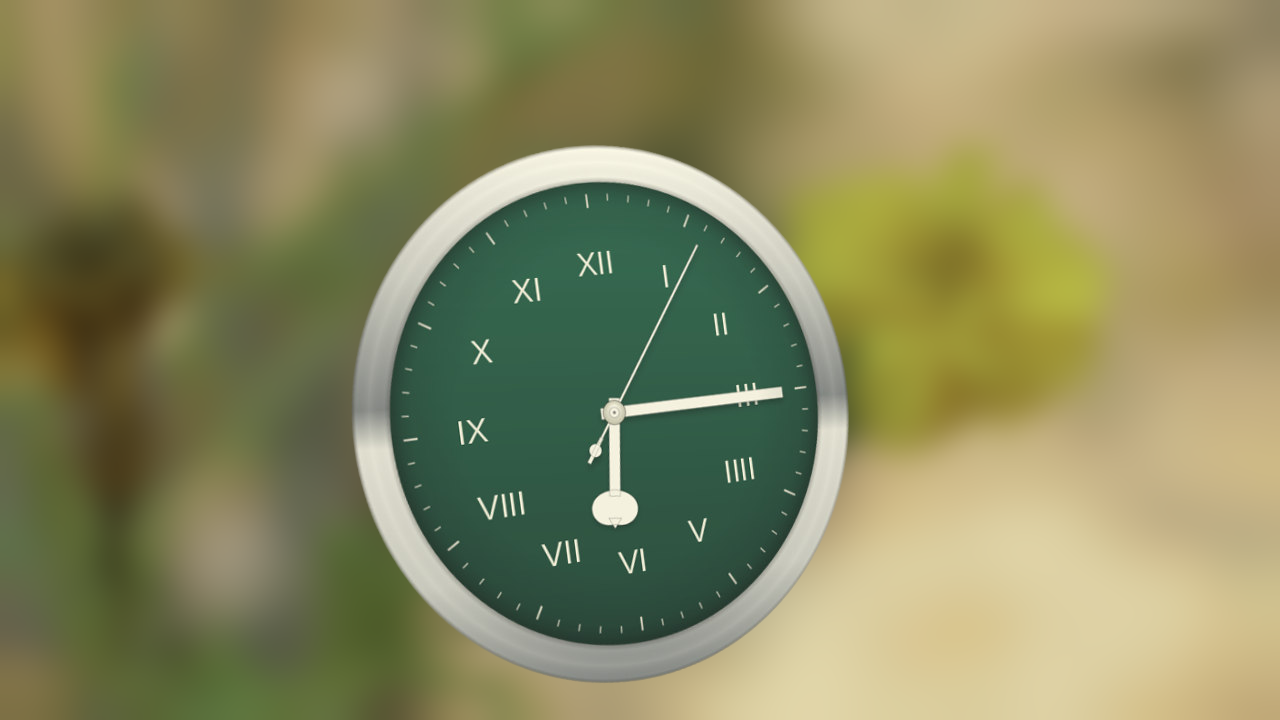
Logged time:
6h15m06s
